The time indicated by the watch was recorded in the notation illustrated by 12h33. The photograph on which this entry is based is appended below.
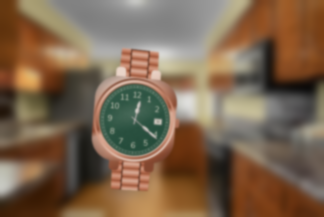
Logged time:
12h21
